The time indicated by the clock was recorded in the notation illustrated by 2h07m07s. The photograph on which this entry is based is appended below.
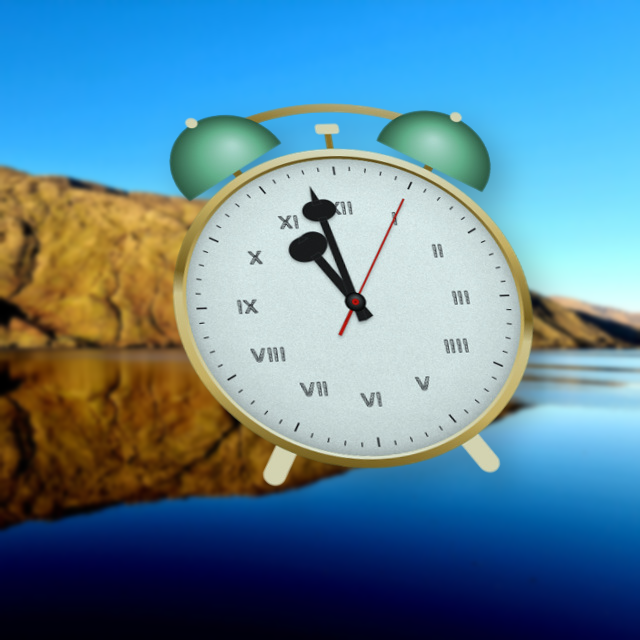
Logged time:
10h58m05s
